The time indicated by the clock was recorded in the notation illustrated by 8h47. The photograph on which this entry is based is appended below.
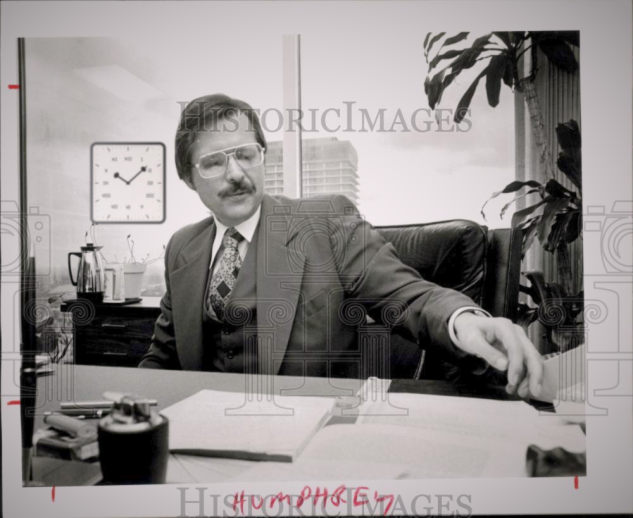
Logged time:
10h08
